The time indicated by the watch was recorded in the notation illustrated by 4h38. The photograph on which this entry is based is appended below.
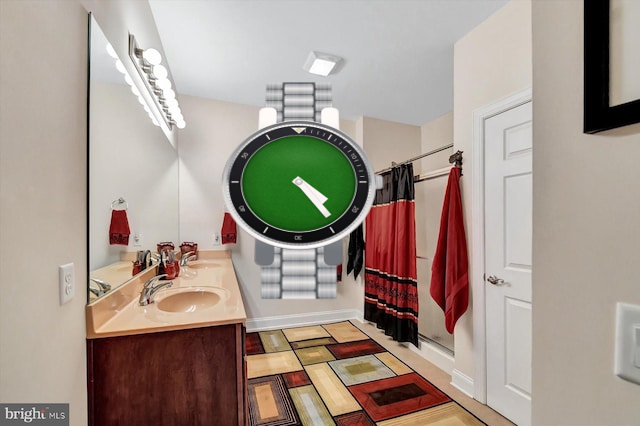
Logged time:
4h24
